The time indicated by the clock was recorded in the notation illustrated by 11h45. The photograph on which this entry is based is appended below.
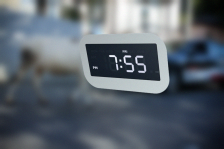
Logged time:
7h55
